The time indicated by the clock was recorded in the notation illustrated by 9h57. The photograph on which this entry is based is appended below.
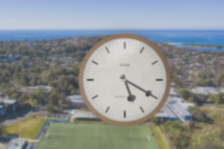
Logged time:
5h20
